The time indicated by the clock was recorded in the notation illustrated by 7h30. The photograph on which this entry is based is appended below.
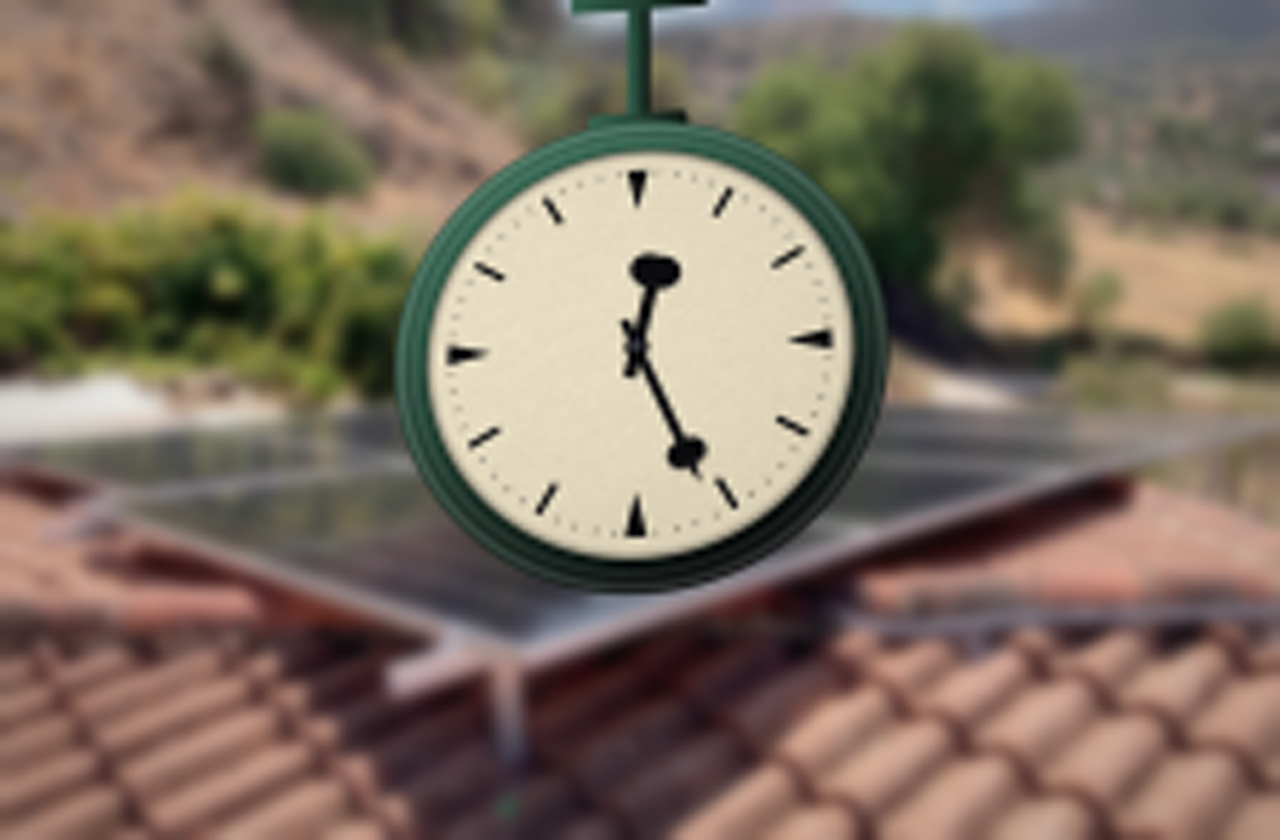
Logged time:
12h26
